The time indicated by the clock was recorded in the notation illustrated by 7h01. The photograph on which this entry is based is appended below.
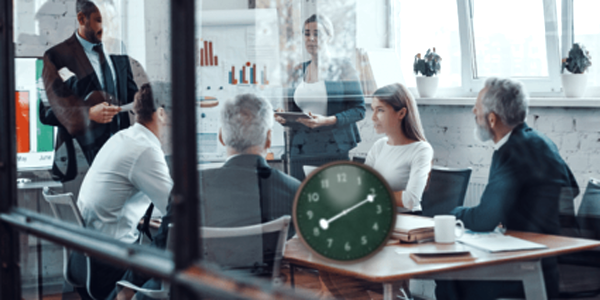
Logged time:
8h11
